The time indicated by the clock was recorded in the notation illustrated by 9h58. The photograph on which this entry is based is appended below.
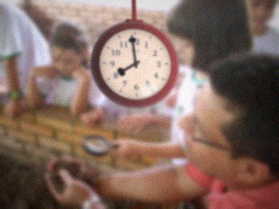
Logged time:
7h59
